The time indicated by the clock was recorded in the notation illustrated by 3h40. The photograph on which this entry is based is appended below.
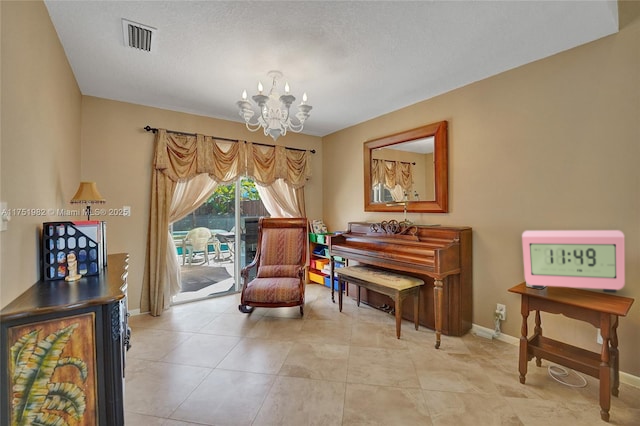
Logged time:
11h49
